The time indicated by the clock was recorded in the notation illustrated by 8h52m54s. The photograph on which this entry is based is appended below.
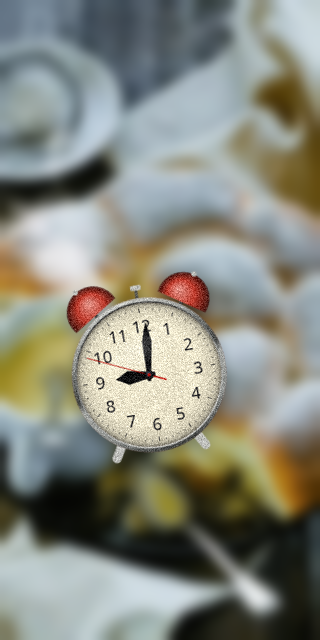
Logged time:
9h00m49s
